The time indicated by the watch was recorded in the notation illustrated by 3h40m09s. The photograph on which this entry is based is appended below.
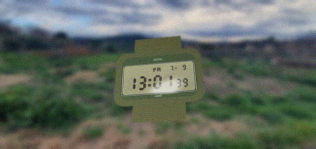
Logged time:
13h01m39s
